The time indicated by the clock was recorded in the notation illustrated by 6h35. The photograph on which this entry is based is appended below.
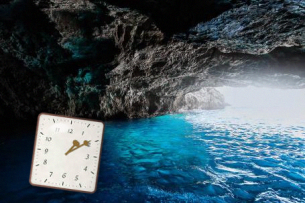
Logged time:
1h09
